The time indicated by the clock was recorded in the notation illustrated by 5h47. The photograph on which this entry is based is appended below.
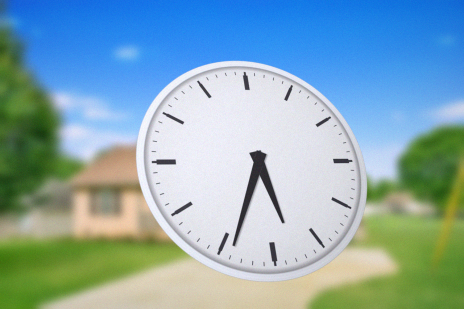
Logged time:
5h34
